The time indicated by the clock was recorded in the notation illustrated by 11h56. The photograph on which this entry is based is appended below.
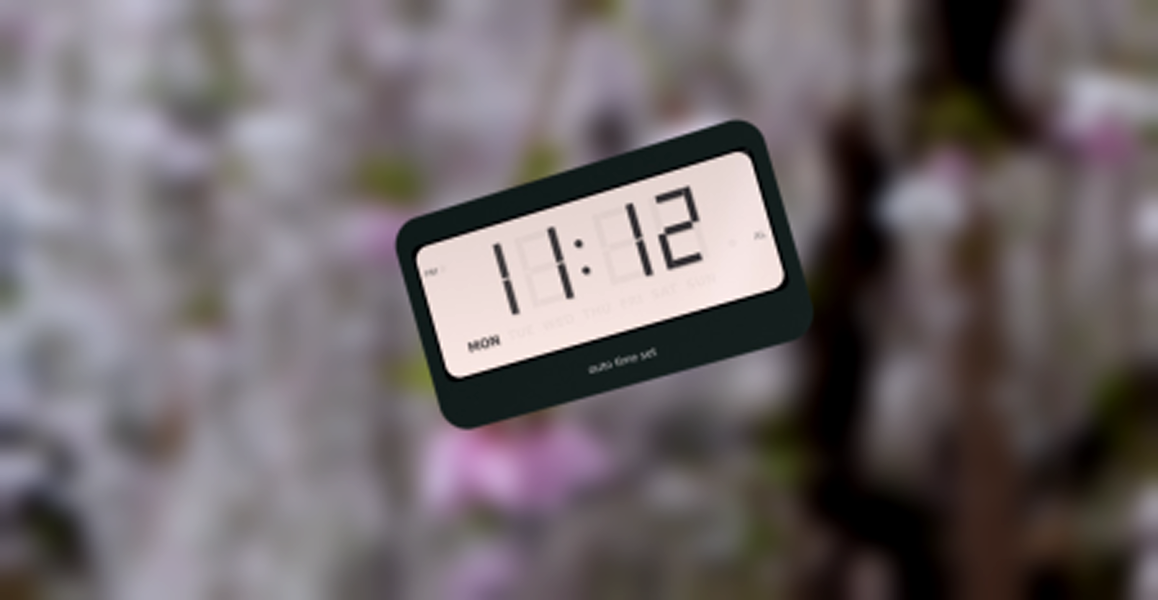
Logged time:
11h12
